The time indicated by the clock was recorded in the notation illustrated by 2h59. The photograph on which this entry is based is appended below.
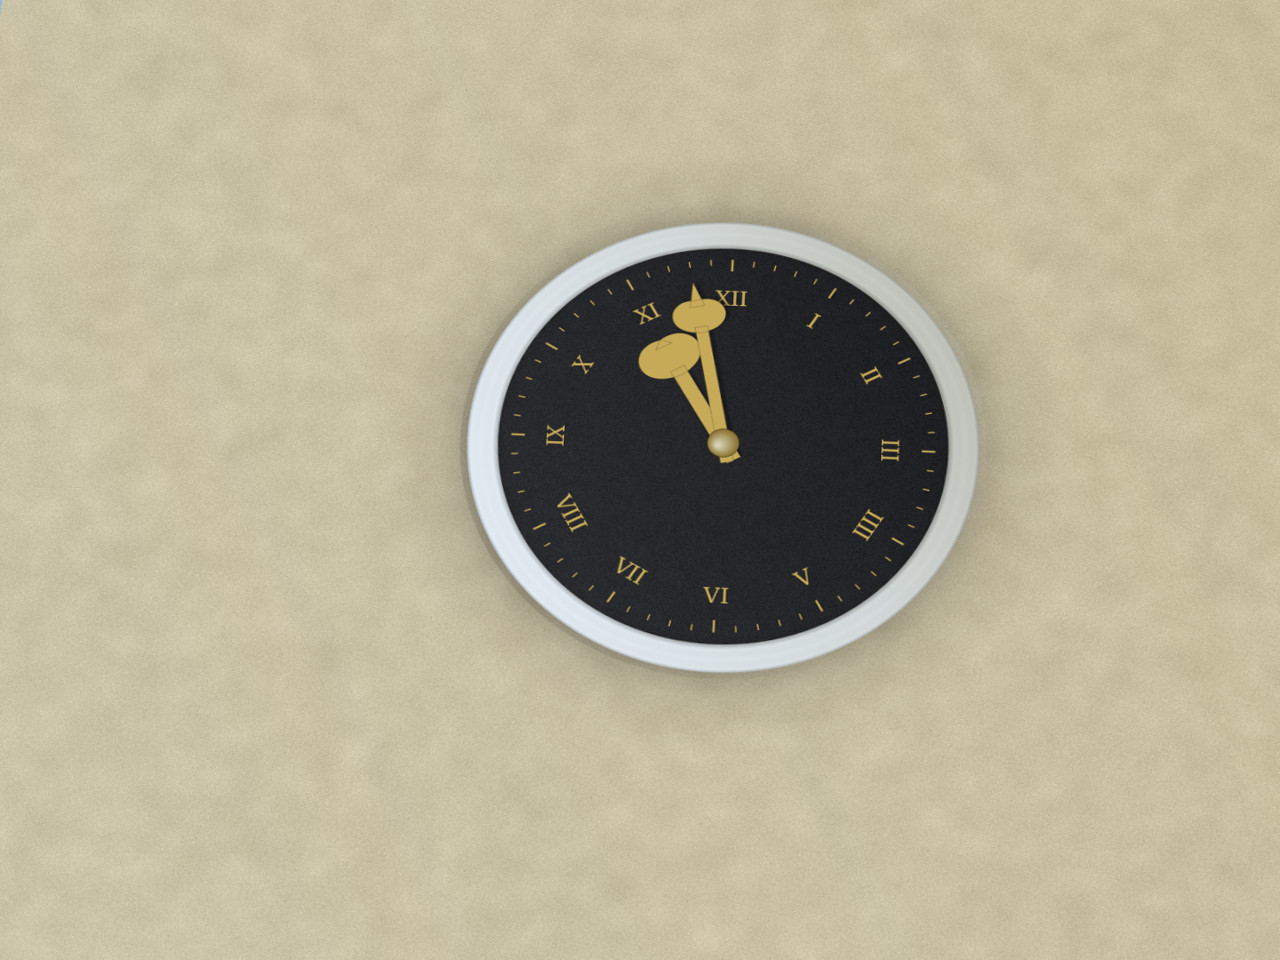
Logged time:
10h58
